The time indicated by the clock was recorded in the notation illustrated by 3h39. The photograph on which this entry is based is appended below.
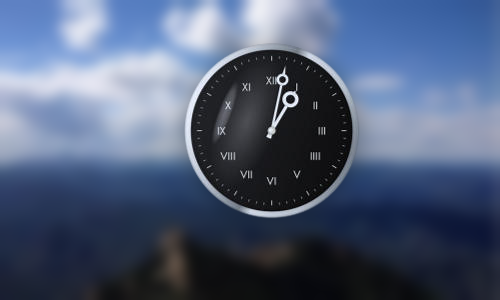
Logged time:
1h02
